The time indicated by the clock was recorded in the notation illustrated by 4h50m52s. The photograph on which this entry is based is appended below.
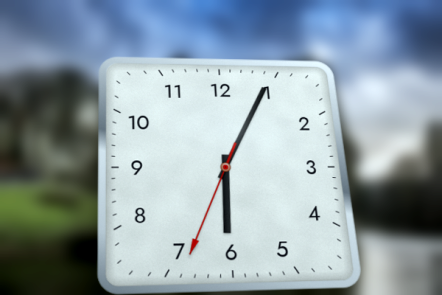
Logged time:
6h04m34s
